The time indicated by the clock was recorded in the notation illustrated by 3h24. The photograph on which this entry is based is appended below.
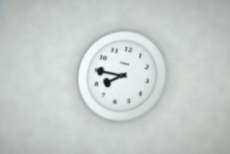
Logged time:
7h45
